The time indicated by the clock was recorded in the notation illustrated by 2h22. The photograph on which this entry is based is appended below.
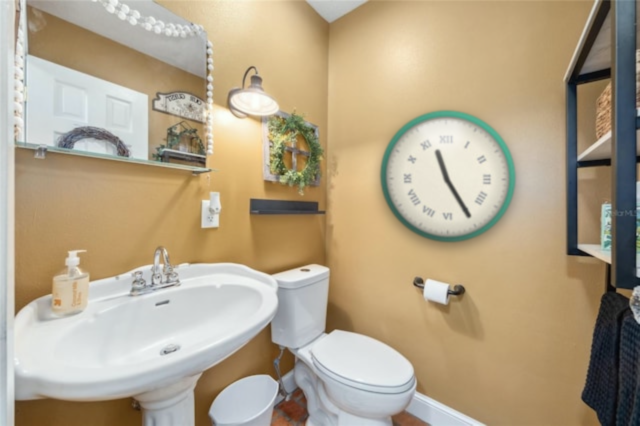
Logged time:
11h25
